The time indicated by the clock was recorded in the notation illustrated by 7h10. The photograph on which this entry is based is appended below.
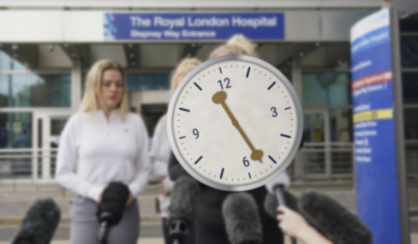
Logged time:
11h27
